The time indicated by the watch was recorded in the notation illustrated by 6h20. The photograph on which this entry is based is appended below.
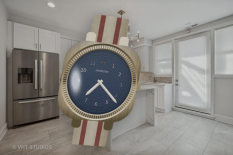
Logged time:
7h22
